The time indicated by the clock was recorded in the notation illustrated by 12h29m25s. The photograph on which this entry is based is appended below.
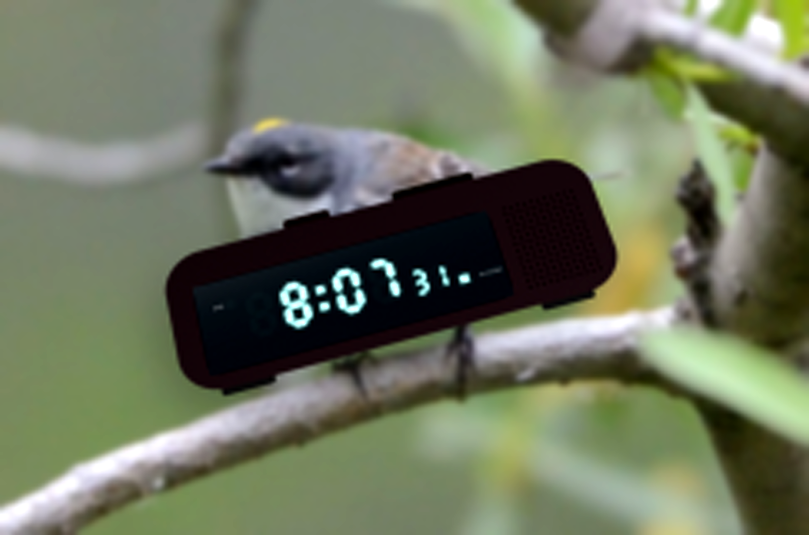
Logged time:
8h07m31s
